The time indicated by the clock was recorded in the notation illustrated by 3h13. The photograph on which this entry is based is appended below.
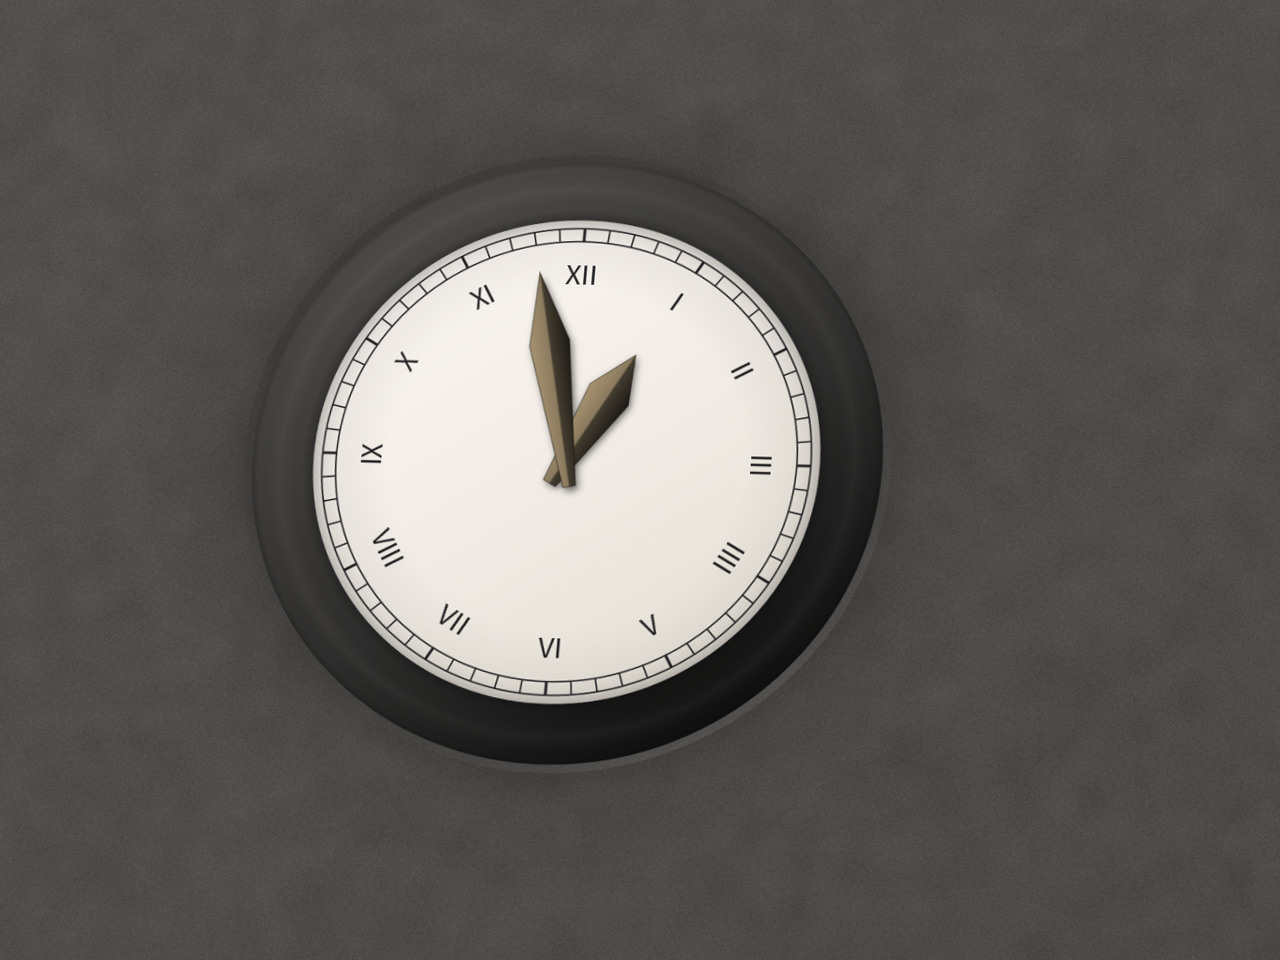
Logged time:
12h58
